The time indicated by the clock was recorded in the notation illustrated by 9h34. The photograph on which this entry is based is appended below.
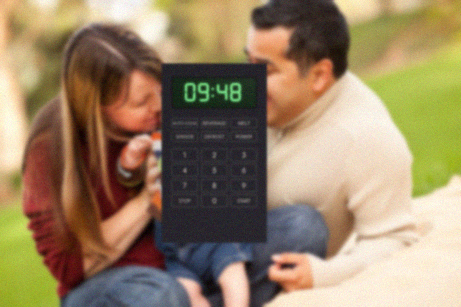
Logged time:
9h48
